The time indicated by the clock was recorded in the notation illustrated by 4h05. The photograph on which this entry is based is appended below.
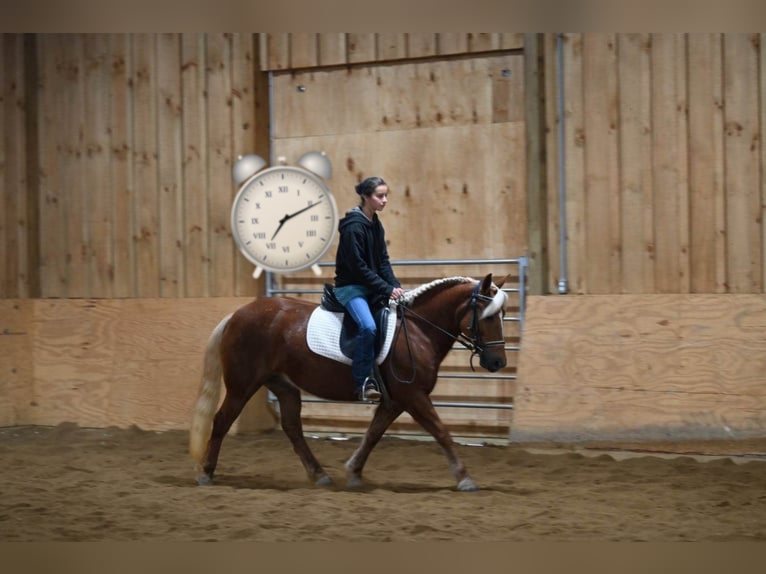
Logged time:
7h11
